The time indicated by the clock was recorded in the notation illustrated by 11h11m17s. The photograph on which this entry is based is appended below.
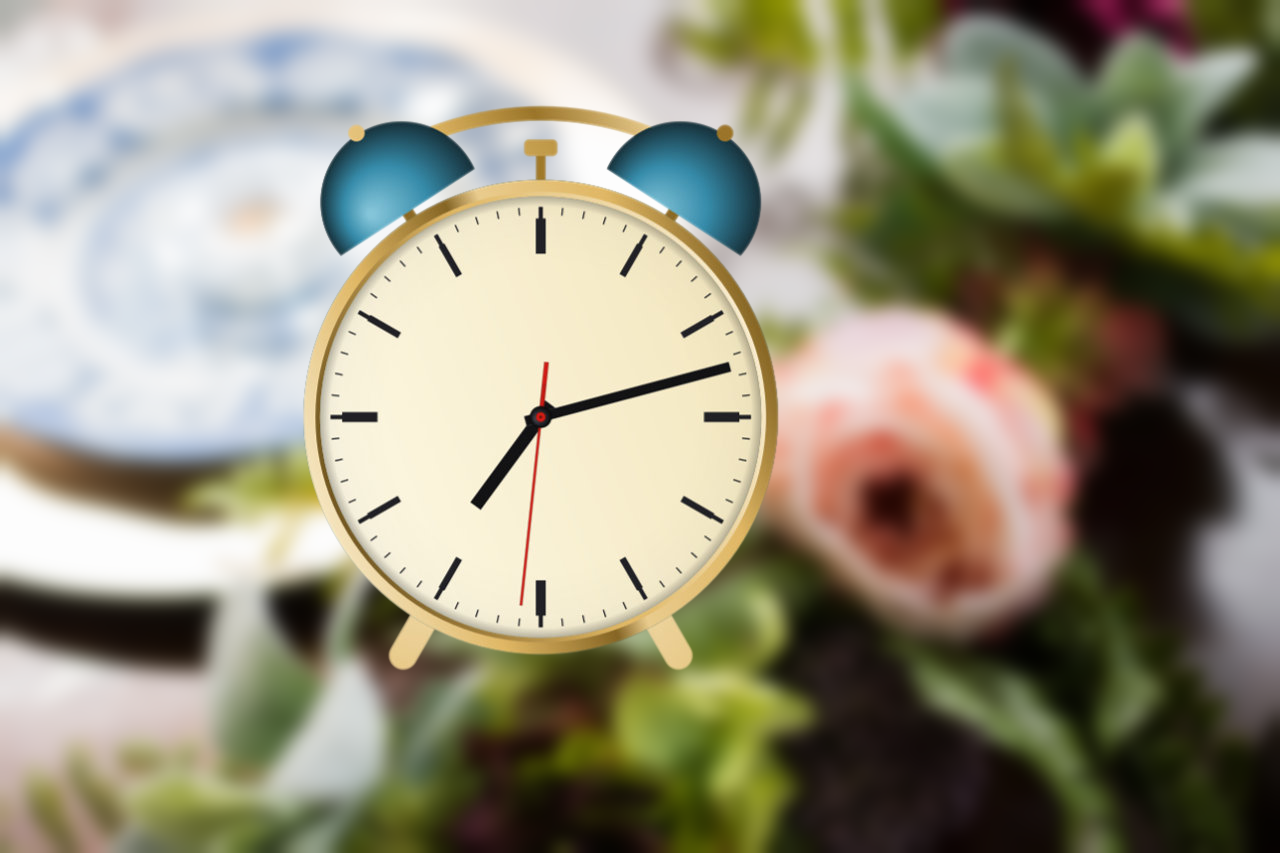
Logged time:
7h12m31s
